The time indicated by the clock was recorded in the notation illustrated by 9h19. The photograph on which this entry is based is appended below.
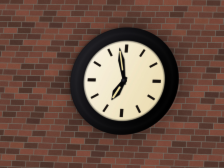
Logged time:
6h58
